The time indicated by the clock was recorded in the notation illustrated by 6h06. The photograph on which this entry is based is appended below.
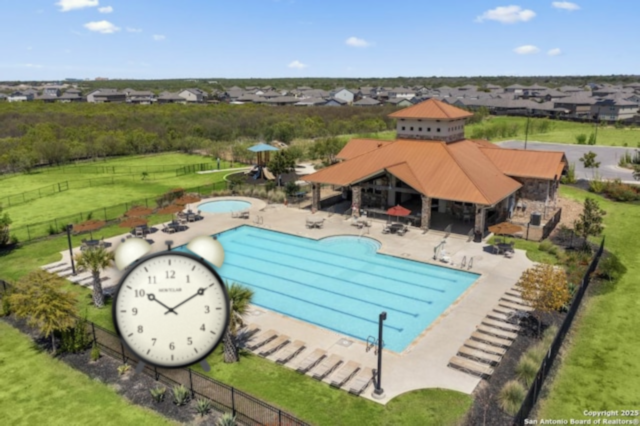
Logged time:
10h10
